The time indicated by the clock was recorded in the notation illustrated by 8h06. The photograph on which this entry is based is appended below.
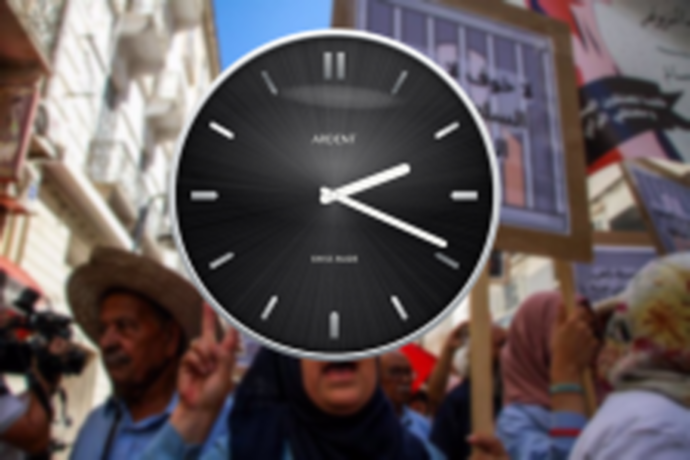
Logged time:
2h19
